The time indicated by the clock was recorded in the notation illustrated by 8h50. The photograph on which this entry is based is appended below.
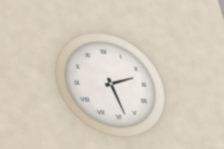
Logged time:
2h28
